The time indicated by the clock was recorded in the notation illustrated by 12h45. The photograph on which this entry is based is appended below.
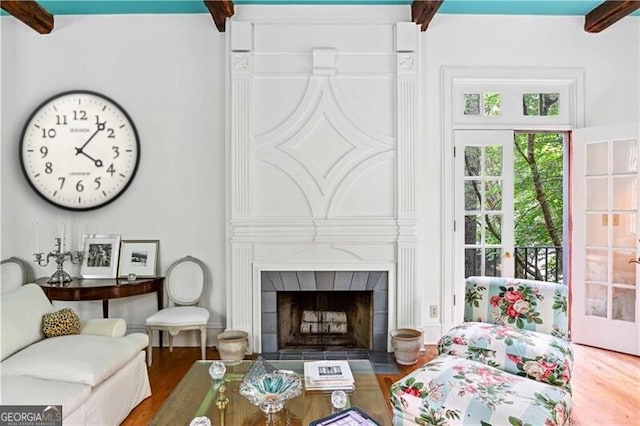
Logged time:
4h07
